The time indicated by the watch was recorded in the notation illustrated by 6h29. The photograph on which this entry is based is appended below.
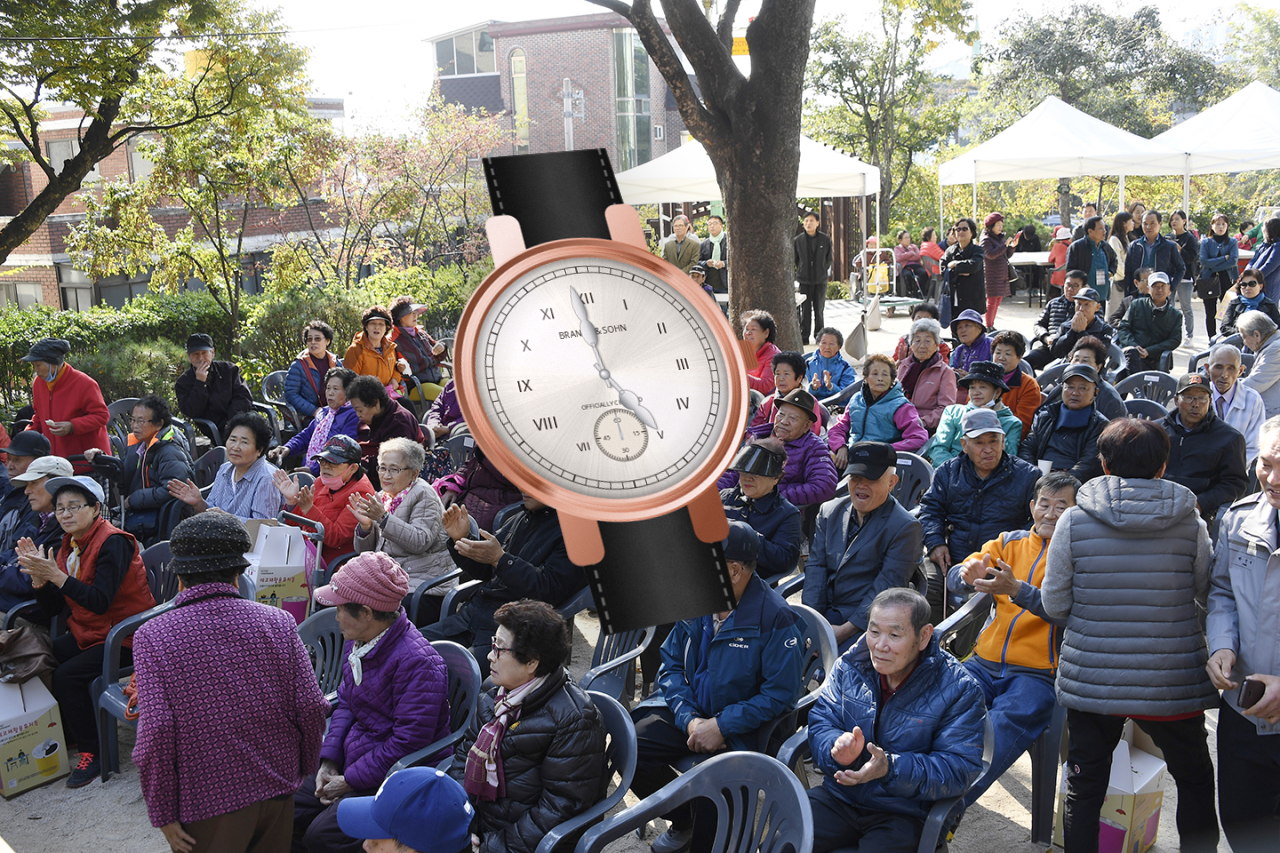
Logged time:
4h59
